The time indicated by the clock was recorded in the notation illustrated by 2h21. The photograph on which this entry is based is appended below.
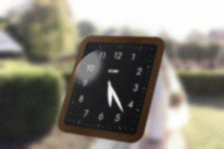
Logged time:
5h23
